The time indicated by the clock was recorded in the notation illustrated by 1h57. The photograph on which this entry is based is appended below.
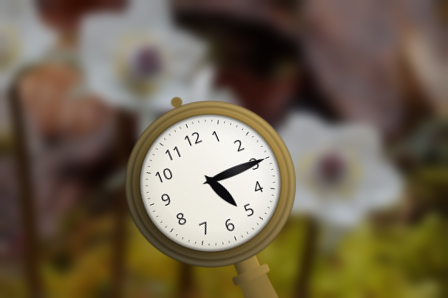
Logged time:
5h15
